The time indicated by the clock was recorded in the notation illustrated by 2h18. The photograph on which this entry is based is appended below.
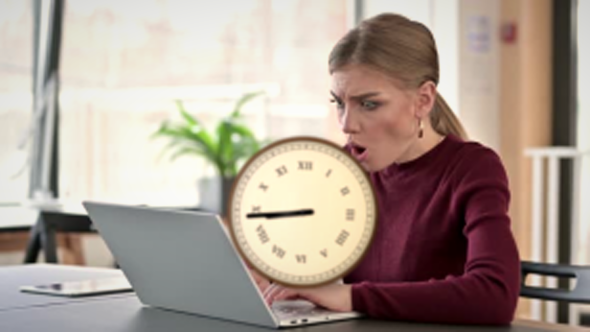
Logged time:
8h44
